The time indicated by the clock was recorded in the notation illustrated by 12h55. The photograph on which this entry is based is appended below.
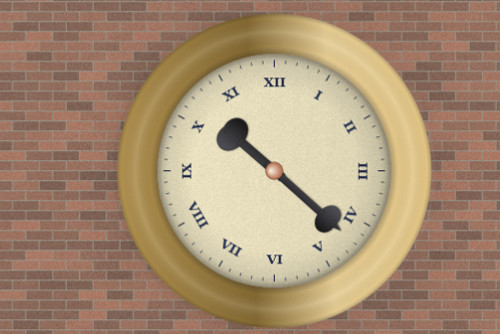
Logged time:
10h22
